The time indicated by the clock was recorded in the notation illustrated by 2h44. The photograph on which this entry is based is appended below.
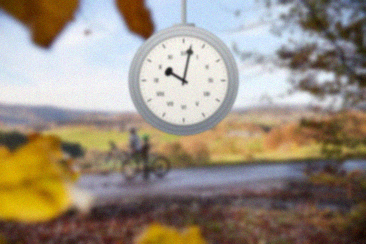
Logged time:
10h02
